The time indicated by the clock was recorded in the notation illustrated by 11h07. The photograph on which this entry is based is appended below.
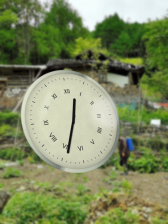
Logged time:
12h34
